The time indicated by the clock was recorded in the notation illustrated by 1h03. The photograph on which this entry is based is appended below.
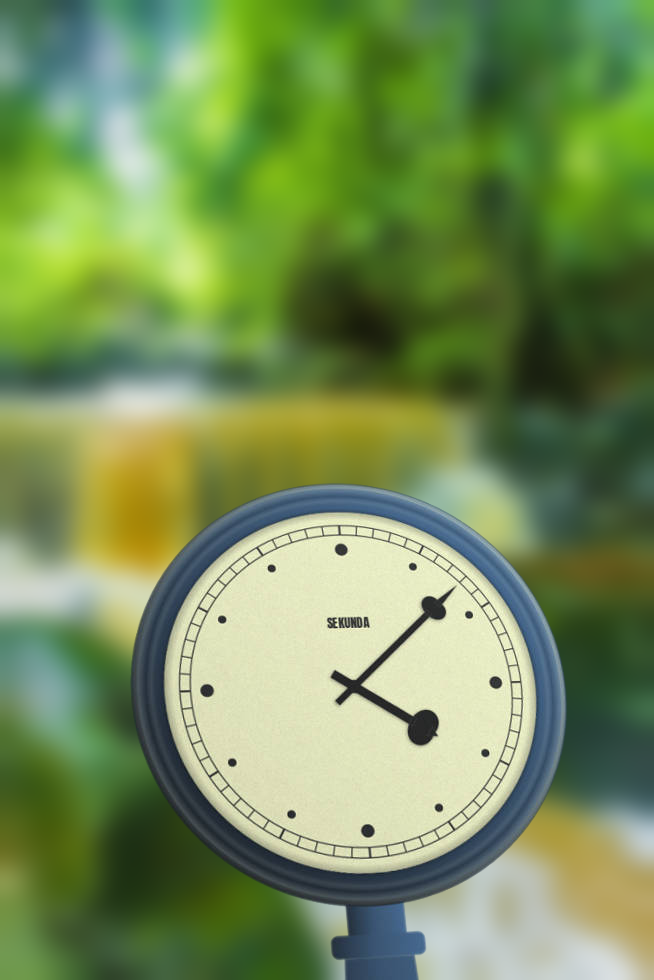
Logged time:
4h08
